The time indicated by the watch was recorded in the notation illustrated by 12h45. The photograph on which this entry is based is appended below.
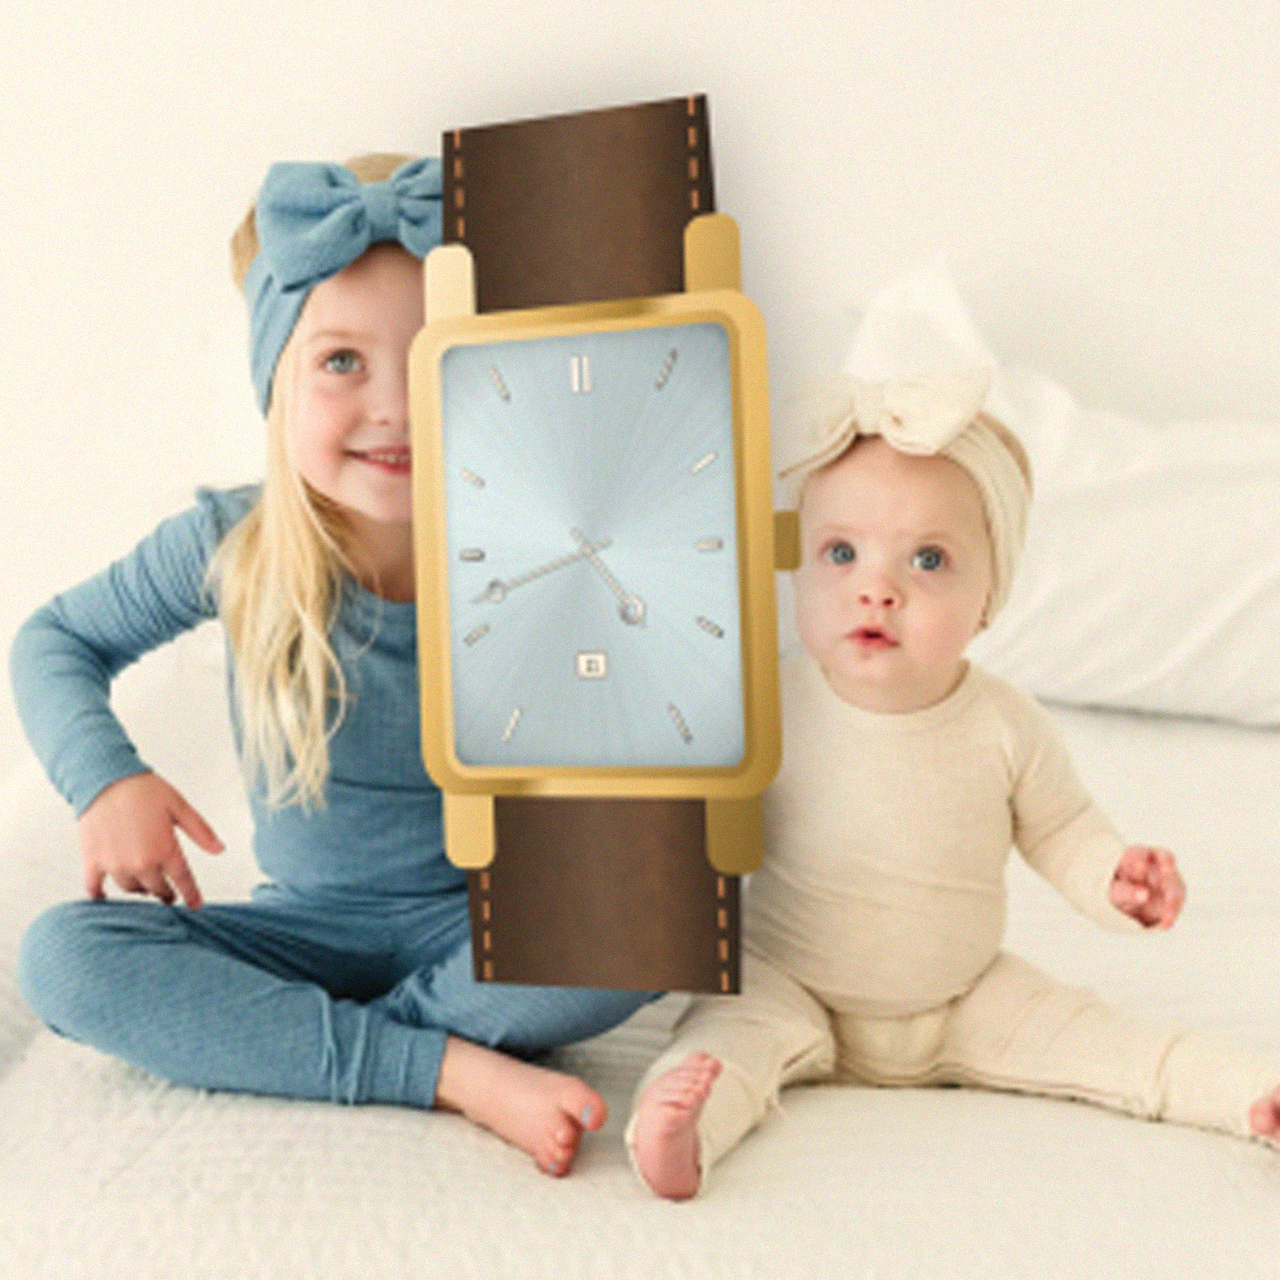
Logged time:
4h42
